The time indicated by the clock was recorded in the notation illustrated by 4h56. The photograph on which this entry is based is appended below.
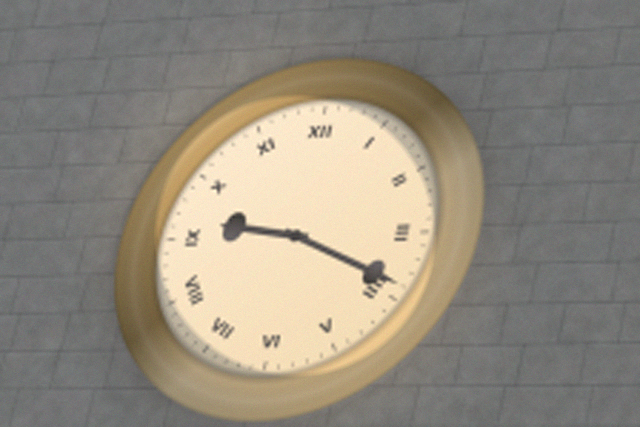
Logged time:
9h19
